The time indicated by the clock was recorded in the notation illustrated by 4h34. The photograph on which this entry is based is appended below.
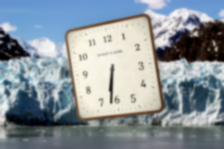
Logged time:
6h32
